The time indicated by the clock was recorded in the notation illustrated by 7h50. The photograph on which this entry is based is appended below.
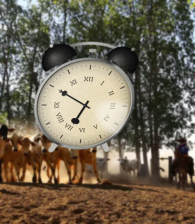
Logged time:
6h50
